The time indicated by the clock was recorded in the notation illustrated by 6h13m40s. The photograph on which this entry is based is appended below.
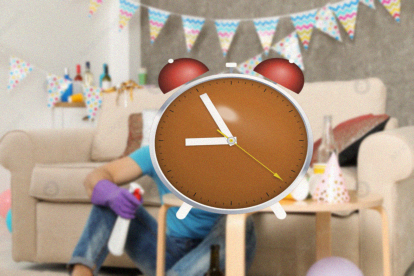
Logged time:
8h55m22s
